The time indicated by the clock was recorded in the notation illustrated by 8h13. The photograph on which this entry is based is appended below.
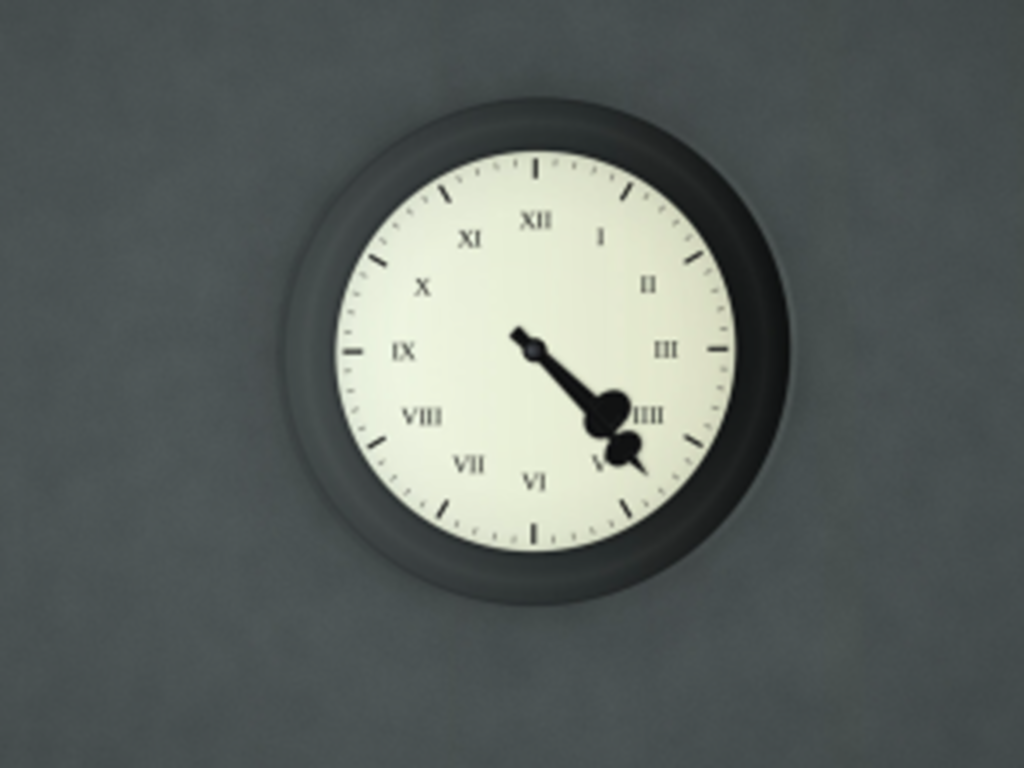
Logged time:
4h23
